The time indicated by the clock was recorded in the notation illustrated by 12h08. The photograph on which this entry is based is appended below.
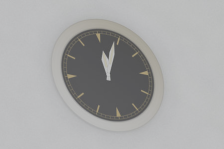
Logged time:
12h04
